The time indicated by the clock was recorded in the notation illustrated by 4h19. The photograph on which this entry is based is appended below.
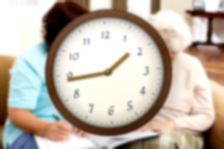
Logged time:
1h44
